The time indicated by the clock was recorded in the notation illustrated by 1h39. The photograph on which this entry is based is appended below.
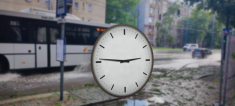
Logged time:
2h46
